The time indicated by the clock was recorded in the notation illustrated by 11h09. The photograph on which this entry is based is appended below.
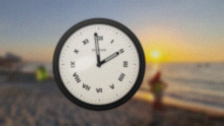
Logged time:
1h59
